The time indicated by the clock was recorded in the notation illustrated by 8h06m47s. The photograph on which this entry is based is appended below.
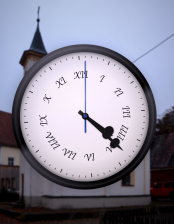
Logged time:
4h23m01s
